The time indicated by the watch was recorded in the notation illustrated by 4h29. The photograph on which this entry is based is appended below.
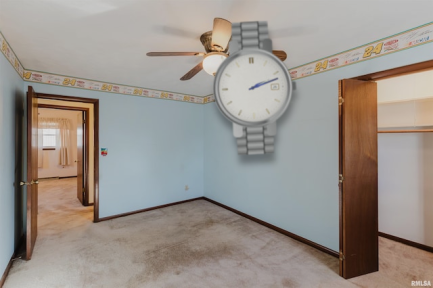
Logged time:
2h12
